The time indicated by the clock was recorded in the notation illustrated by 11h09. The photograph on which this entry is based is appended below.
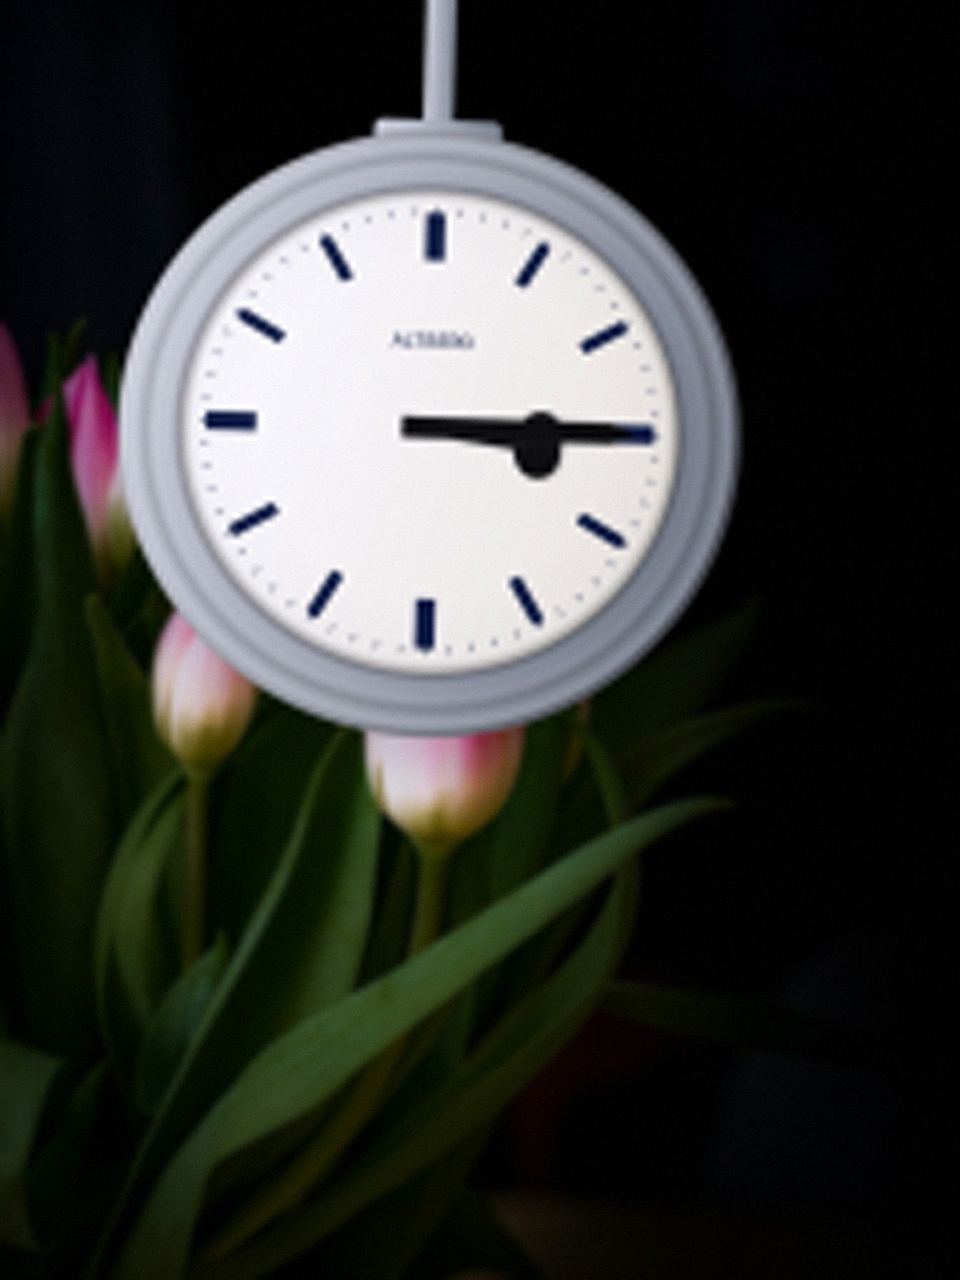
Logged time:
3h15
